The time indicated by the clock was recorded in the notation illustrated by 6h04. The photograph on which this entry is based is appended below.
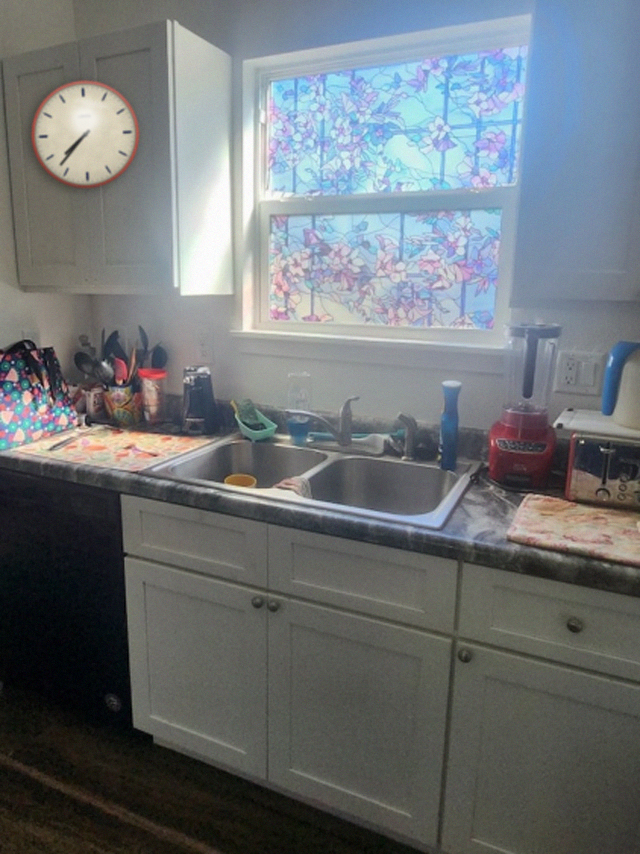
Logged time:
7h37
